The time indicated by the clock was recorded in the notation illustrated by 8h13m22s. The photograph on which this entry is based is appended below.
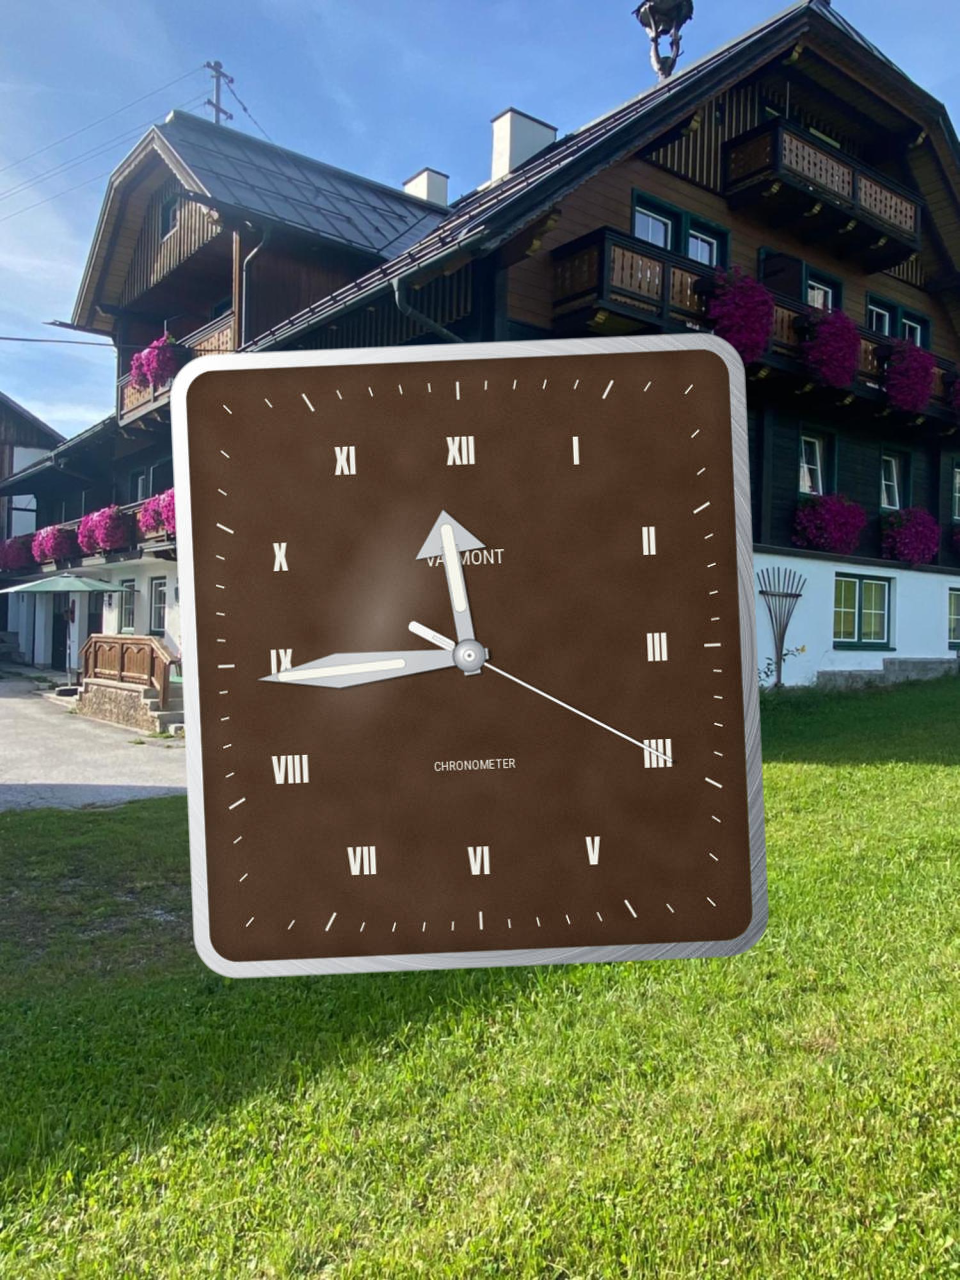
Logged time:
11h44m20s
